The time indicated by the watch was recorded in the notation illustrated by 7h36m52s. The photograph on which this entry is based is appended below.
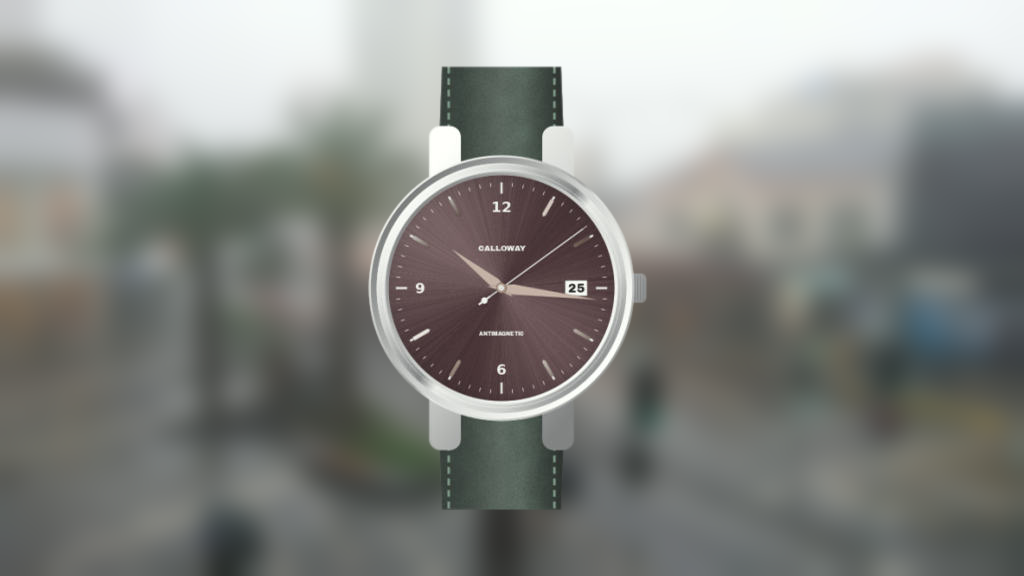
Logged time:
10h16m09s
